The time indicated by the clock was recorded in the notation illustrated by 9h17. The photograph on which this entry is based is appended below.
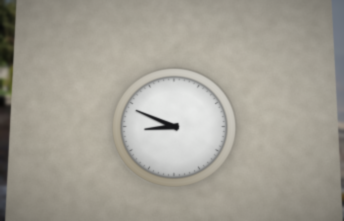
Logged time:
8h49
